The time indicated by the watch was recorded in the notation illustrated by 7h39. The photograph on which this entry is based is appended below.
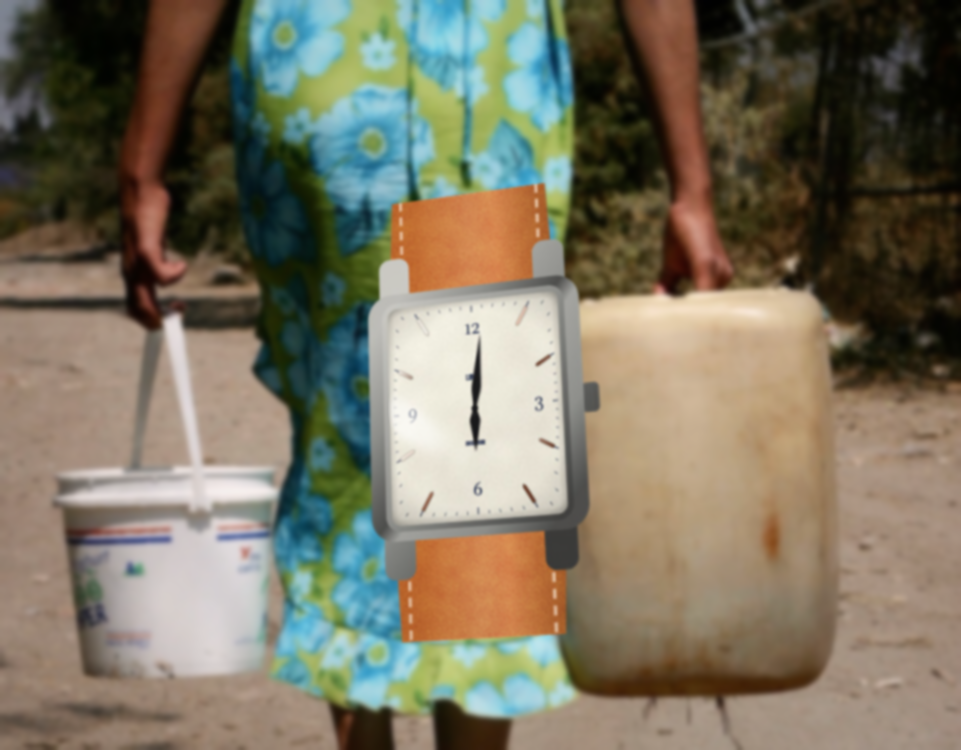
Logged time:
6h01
